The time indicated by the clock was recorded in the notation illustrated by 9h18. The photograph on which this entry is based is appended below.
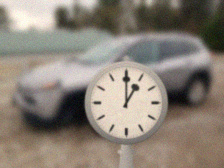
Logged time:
1h00
